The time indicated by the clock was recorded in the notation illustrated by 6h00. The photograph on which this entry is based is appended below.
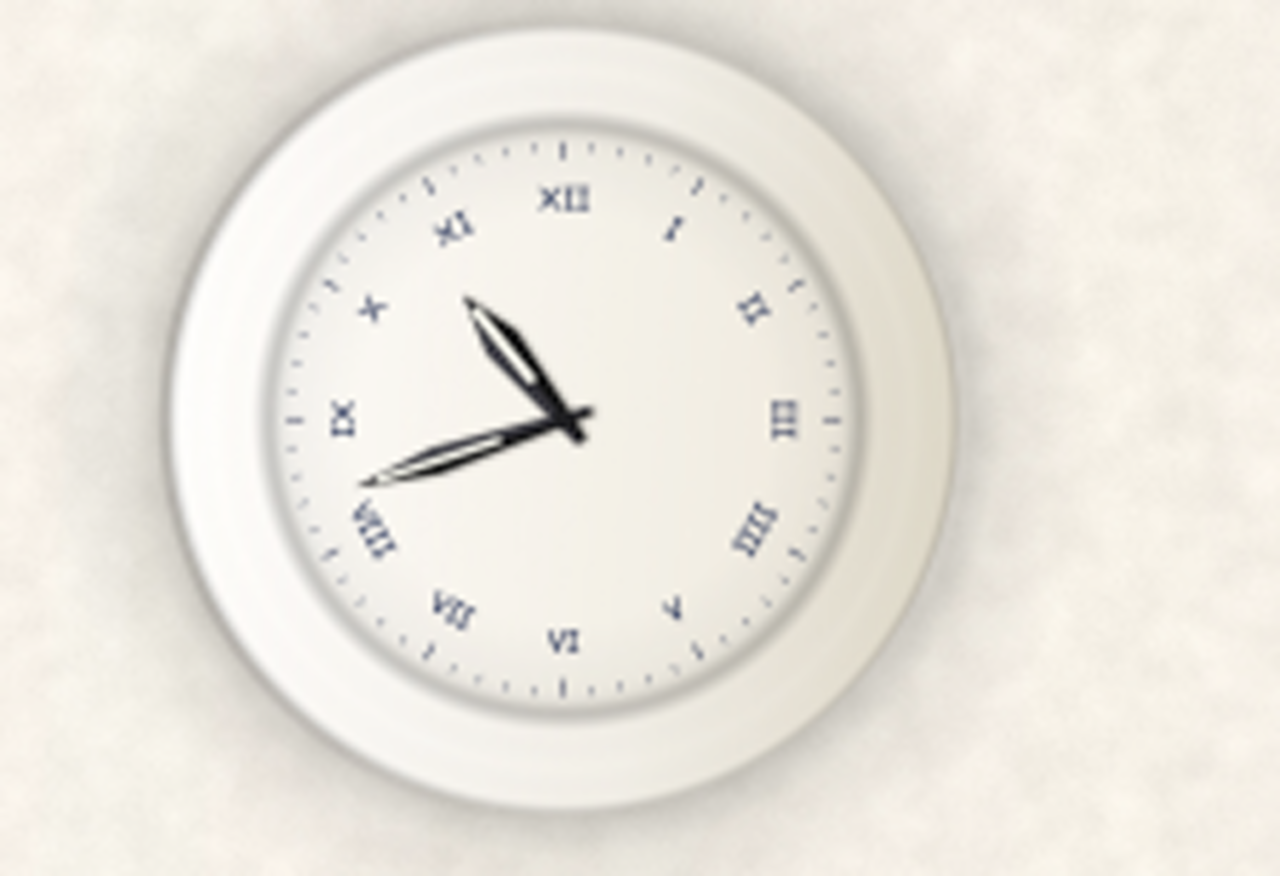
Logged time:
10h42
